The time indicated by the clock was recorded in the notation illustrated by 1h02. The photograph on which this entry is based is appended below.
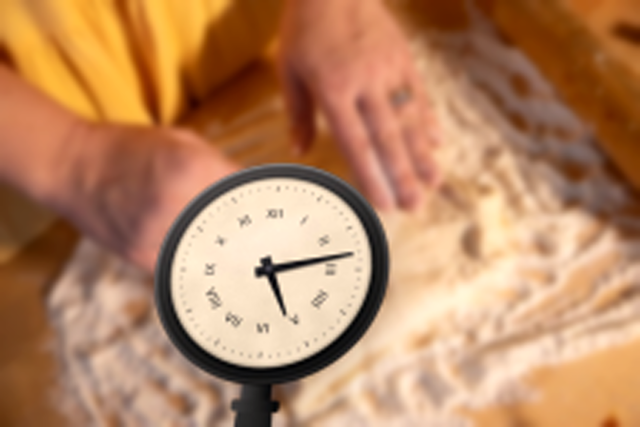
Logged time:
5h13
